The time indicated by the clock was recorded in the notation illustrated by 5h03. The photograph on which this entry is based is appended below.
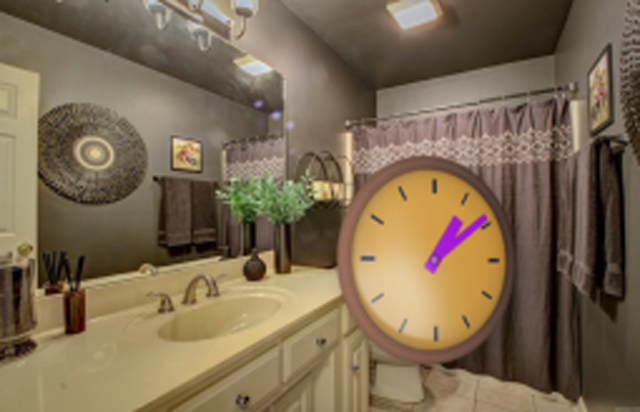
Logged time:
1h09
